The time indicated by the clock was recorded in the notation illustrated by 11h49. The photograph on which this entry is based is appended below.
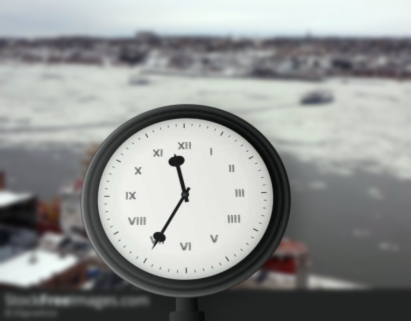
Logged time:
11h35
